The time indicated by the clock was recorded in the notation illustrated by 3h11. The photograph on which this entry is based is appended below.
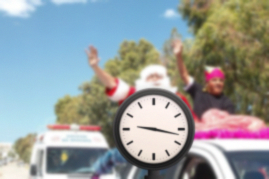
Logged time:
9h17
